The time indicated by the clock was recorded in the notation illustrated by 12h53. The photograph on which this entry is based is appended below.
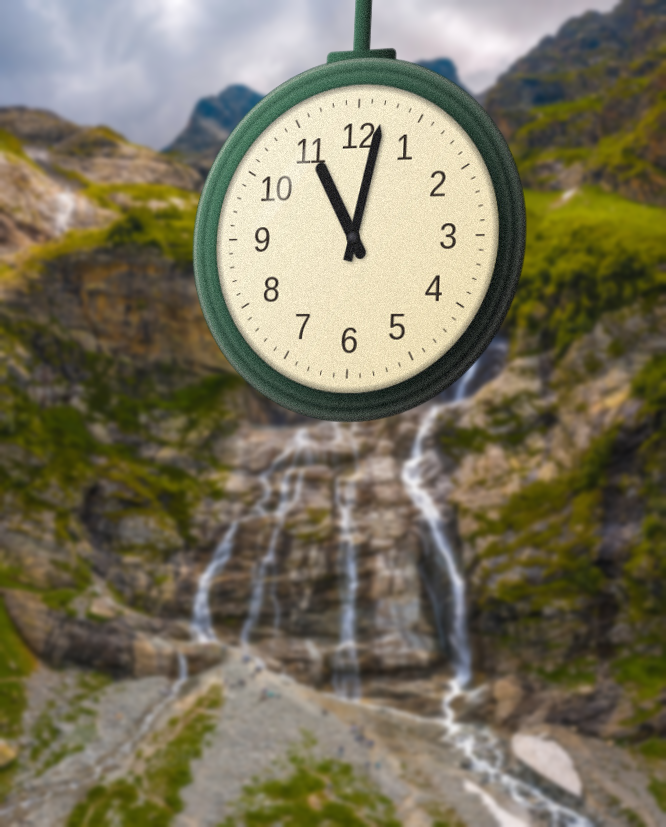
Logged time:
11h02
